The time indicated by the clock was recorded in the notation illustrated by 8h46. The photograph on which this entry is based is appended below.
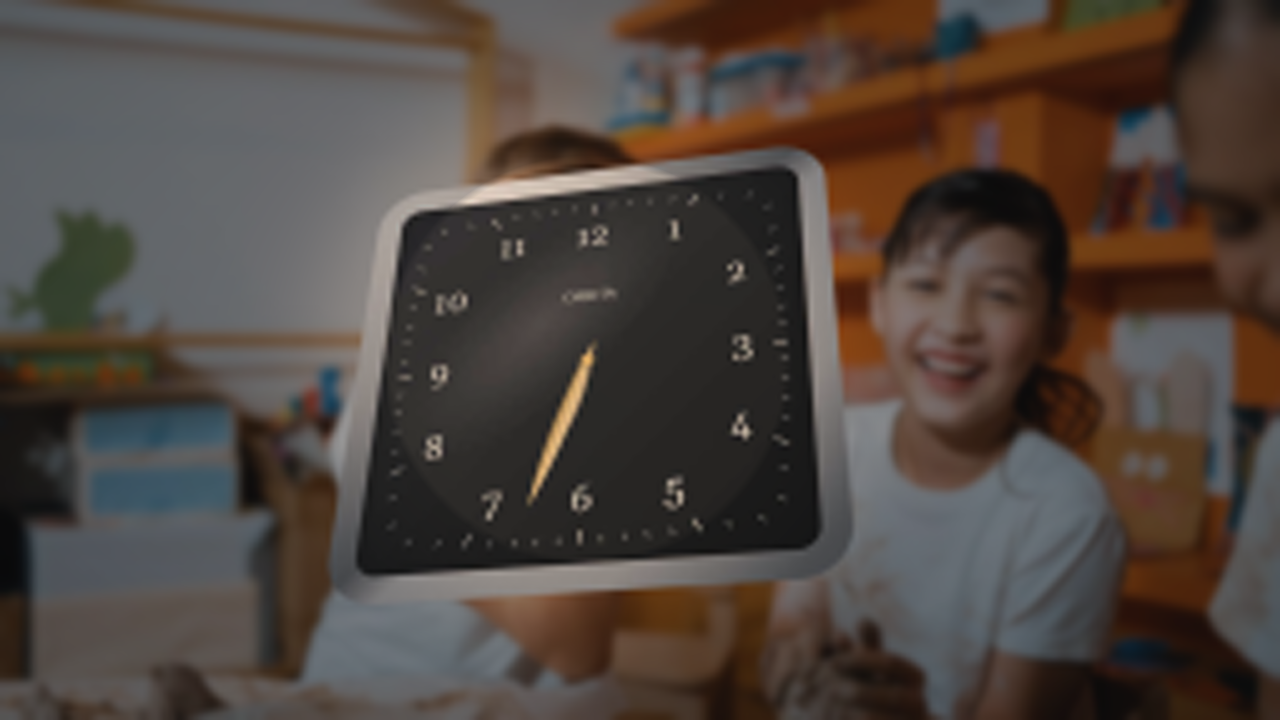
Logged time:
6h33
